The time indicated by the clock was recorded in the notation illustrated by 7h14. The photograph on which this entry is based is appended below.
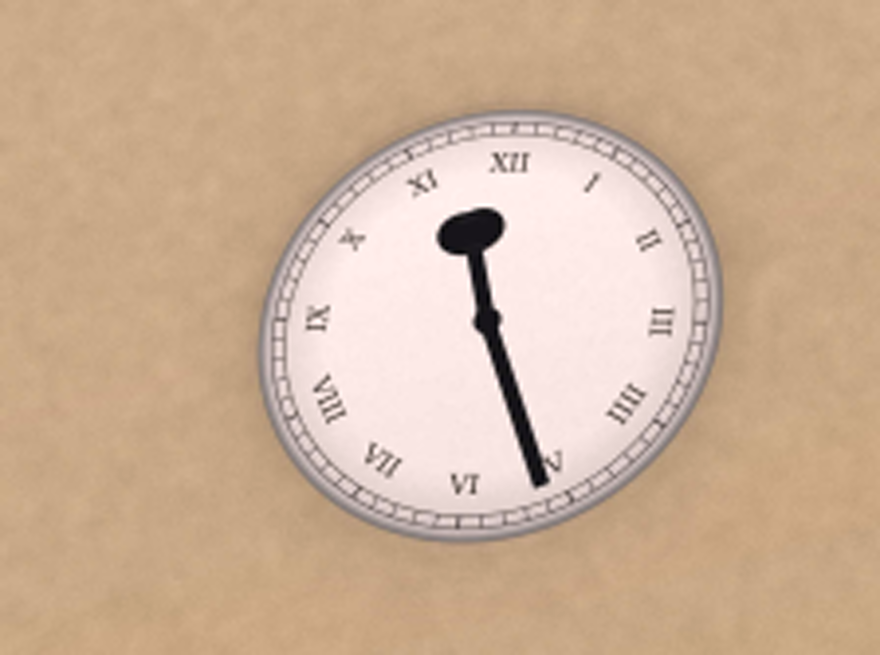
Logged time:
11h26
